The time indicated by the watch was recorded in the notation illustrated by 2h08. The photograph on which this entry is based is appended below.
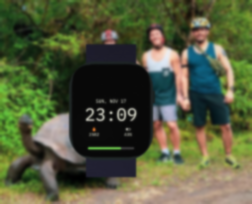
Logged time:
23h09
